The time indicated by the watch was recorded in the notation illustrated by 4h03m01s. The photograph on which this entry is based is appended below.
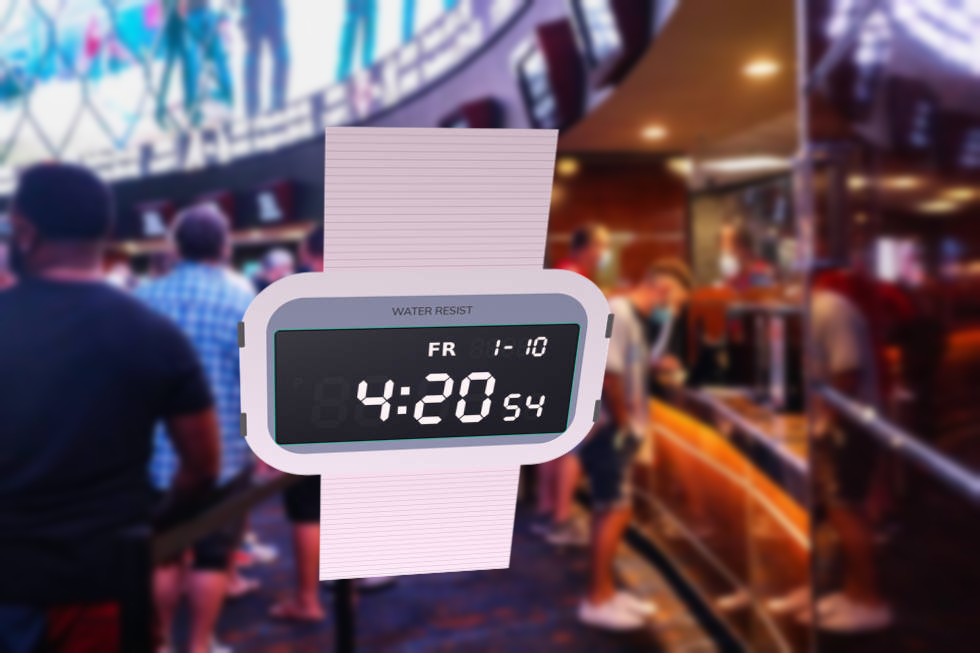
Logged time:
4h20m54s
